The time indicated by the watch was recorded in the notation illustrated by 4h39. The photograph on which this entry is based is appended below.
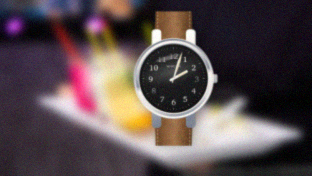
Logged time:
2h03
